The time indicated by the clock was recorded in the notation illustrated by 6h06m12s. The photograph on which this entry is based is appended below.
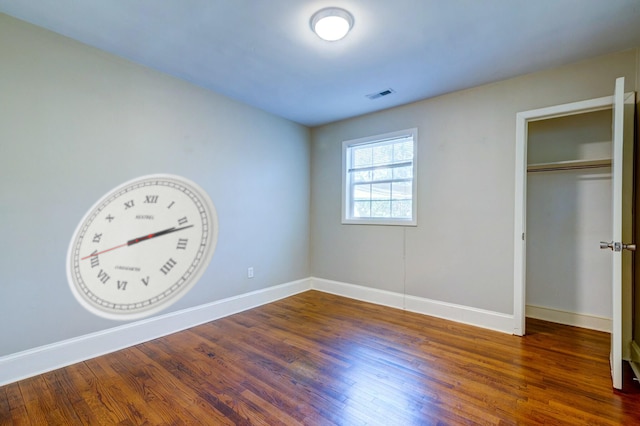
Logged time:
2h11m41s
